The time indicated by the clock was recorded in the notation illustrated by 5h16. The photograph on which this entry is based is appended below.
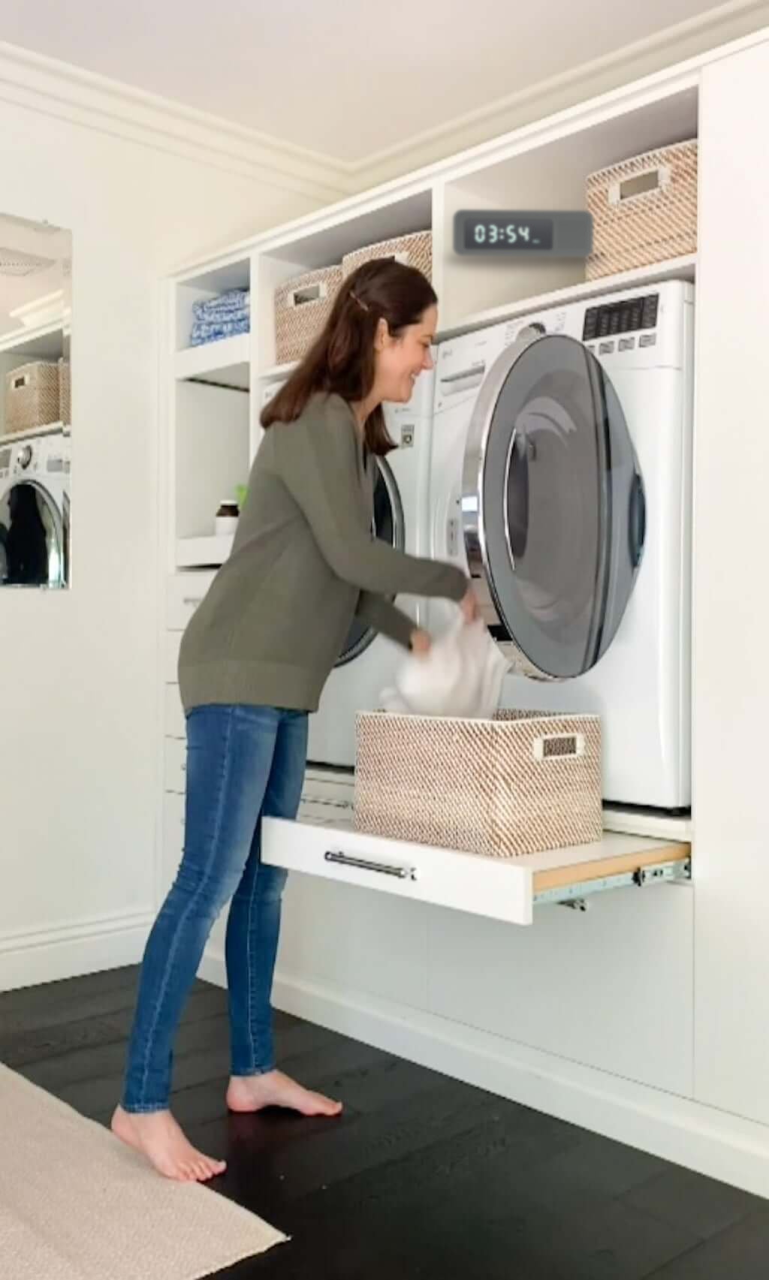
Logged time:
3h54
